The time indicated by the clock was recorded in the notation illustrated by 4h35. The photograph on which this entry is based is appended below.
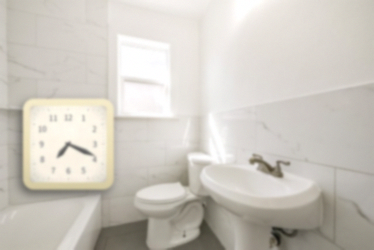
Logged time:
7h19
